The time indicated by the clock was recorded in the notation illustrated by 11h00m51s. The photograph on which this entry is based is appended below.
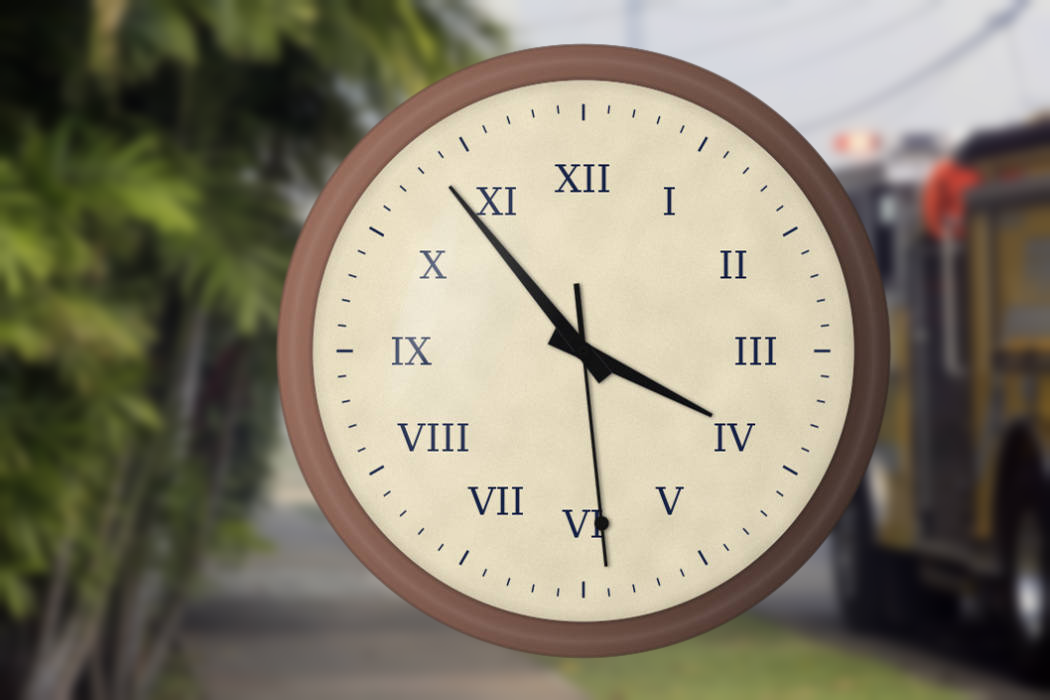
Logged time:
3h53m29s
